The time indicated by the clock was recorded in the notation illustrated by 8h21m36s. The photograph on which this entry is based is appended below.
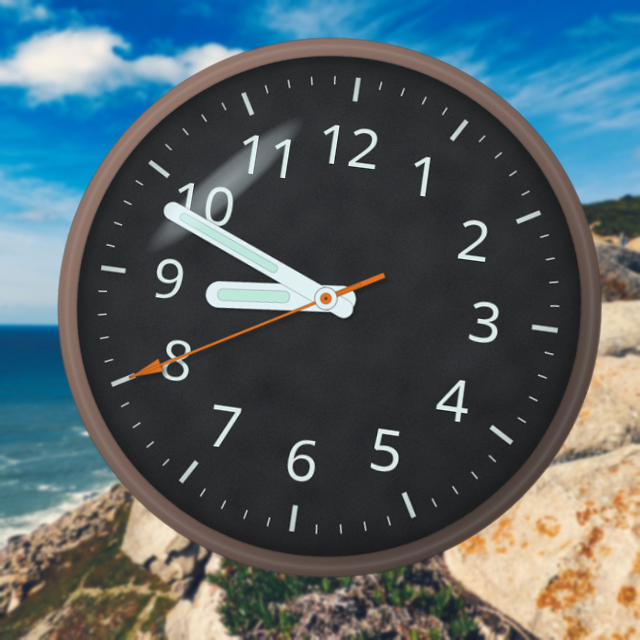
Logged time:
8h48m40s
